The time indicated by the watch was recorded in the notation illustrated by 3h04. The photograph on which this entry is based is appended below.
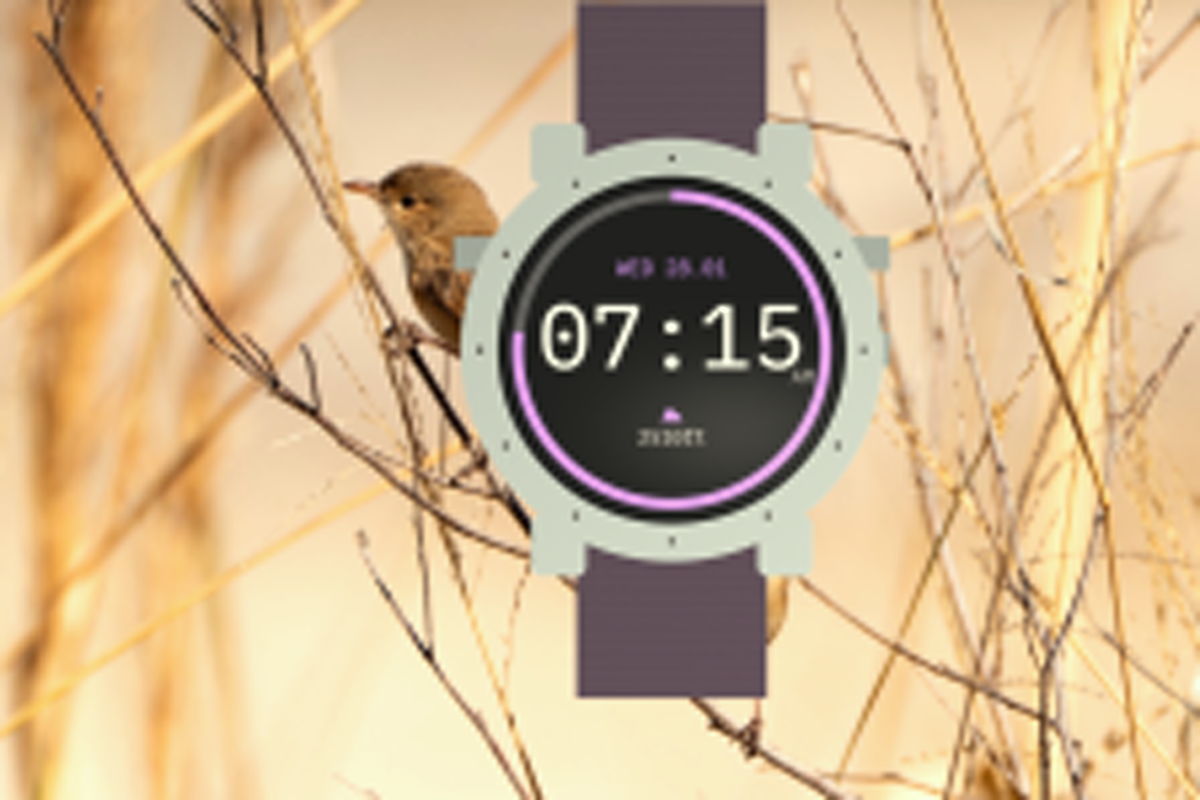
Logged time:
7h15
